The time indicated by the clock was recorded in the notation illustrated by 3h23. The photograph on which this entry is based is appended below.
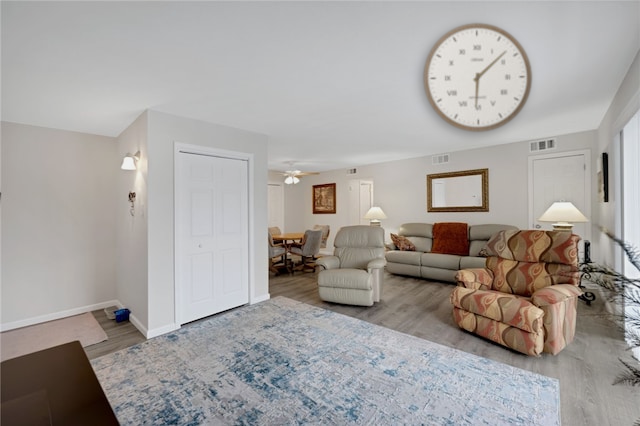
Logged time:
6h08
